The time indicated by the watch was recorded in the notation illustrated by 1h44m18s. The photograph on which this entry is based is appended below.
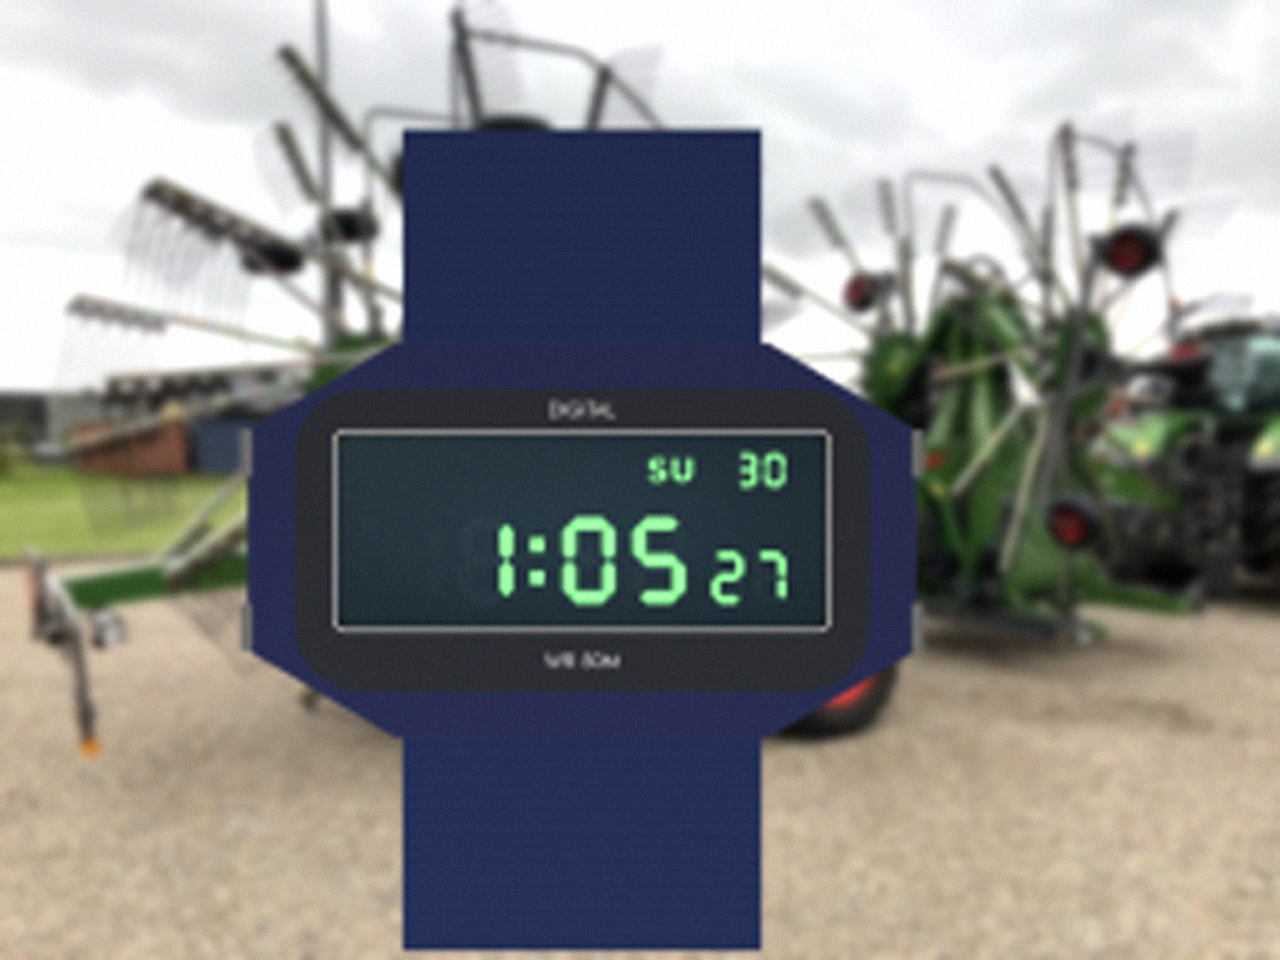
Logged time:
1h05m27s
